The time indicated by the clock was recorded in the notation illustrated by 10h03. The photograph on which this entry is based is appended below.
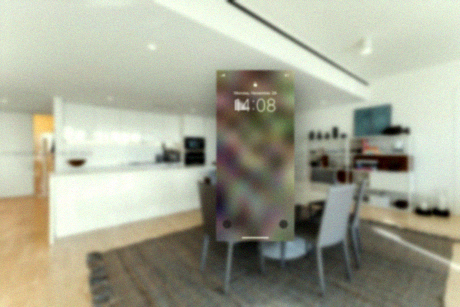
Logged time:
14h08
